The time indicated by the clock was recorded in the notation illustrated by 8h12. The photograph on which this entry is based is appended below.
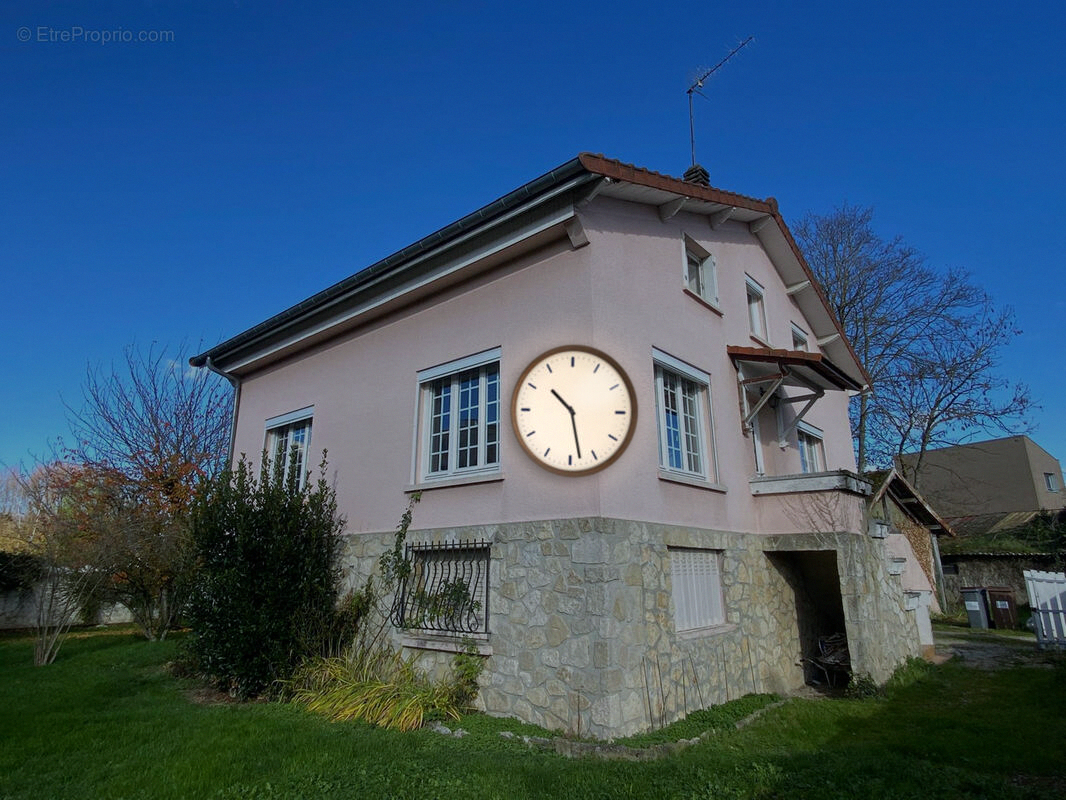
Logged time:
10h28
